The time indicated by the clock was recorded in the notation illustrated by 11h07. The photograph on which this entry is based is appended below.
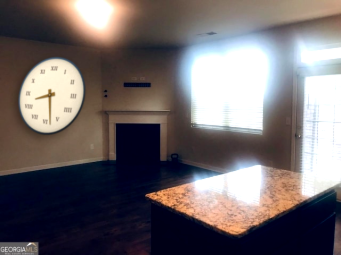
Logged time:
8h28
